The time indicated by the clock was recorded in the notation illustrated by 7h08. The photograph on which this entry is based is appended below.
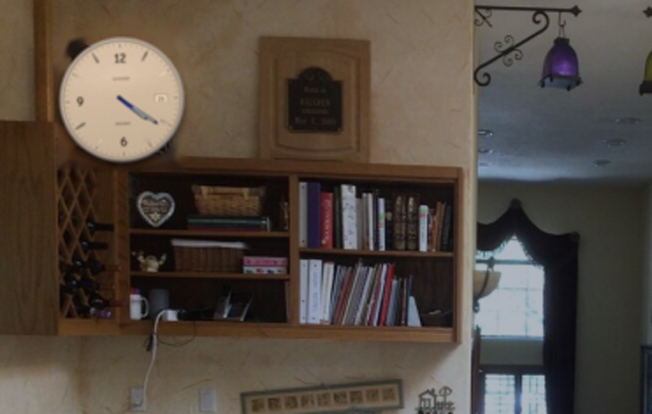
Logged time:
4h21
